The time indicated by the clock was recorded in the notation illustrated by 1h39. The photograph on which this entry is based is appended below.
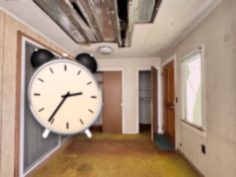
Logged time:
2h36
